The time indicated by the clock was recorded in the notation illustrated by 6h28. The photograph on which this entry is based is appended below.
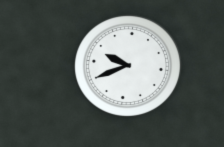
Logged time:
9h40
